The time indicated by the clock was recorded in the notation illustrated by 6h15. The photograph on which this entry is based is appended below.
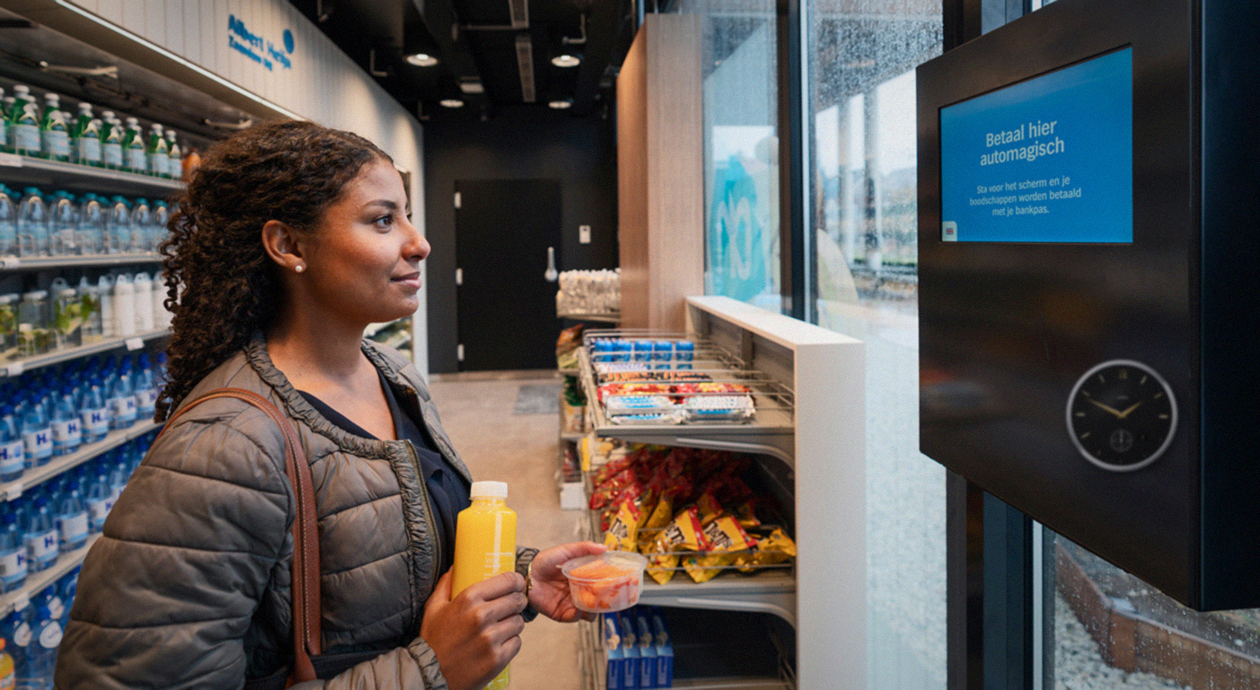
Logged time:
1h49
